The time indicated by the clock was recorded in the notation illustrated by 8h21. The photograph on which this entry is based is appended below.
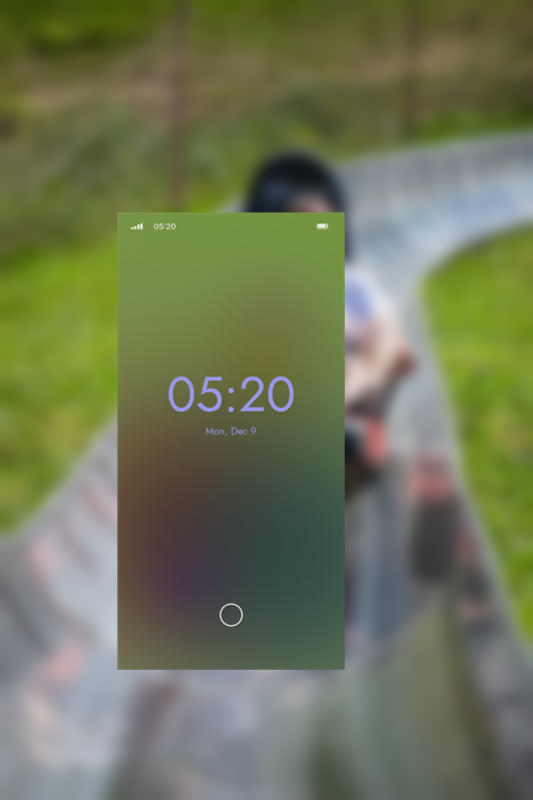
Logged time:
5h20
